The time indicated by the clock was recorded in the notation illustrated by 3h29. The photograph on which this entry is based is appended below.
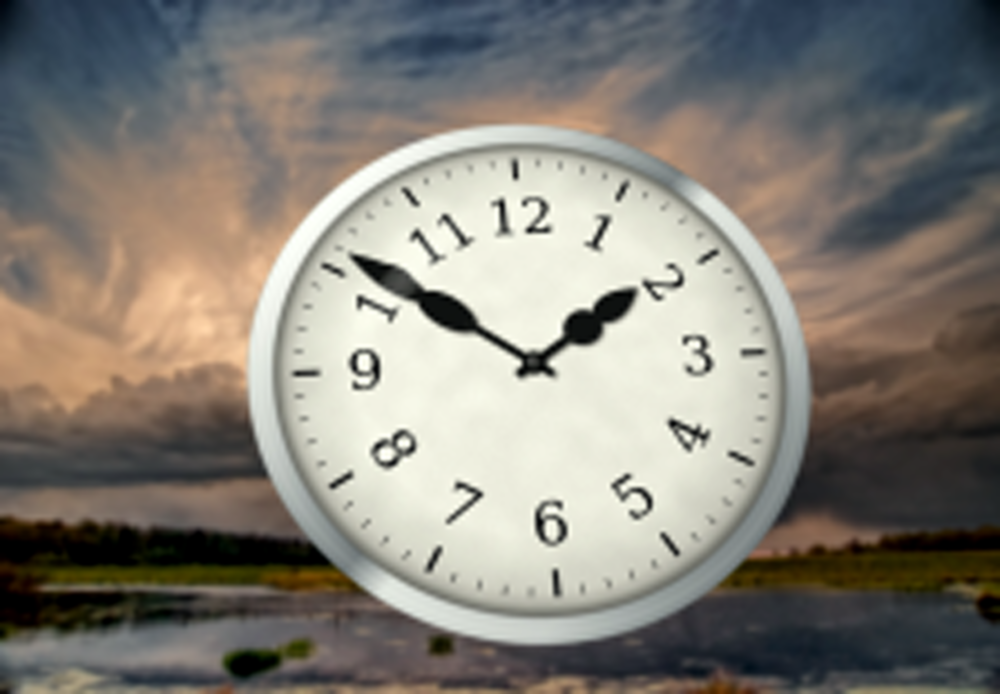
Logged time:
1h51
